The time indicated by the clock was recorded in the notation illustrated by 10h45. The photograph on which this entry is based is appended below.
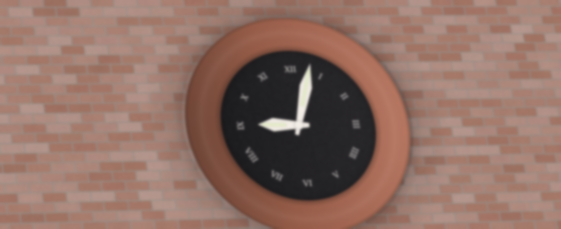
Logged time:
9h03
